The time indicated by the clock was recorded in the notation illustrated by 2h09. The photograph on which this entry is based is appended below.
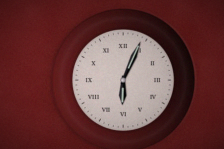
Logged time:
6h04
